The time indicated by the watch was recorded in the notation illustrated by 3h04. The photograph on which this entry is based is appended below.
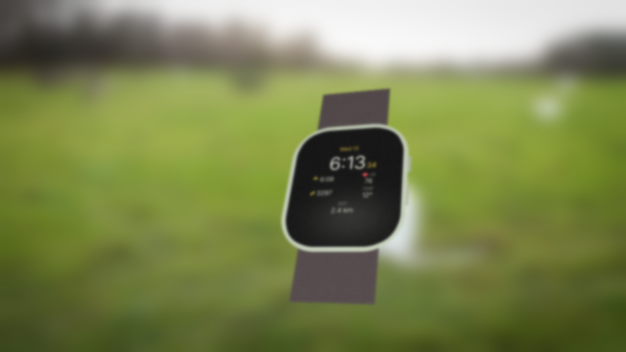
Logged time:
6h13
